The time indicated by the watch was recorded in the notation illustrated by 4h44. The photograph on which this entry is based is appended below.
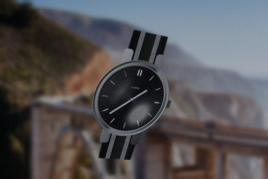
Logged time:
1h38
